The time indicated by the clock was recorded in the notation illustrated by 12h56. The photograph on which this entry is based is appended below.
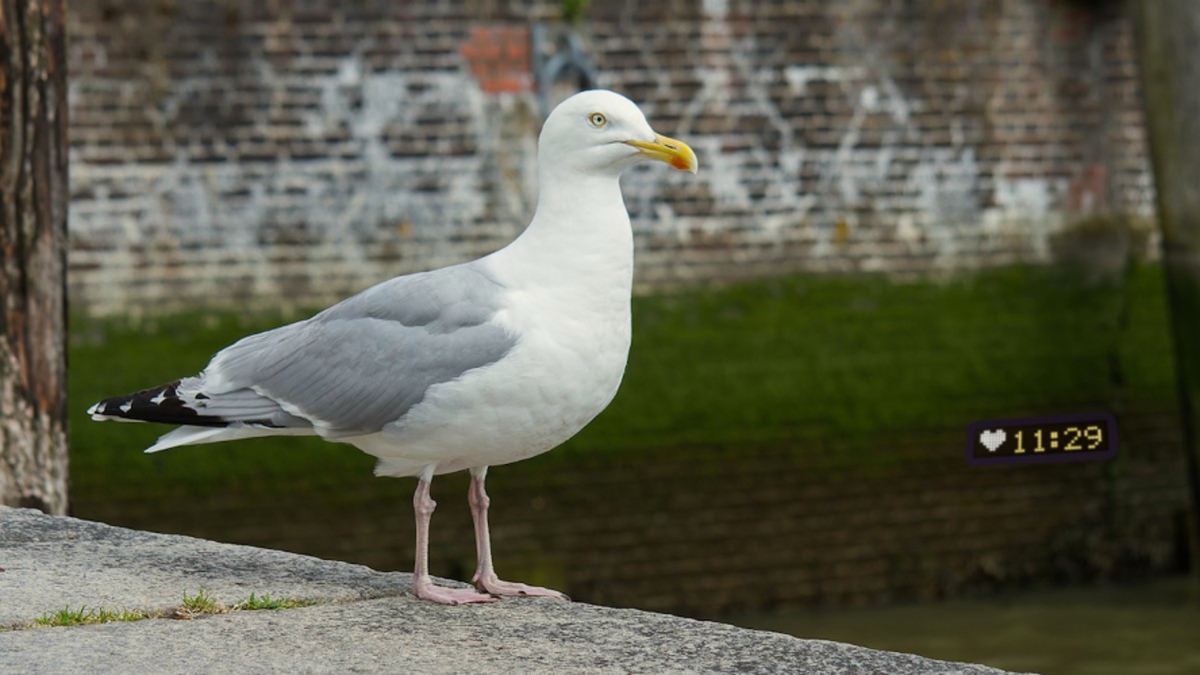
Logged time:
11h29
